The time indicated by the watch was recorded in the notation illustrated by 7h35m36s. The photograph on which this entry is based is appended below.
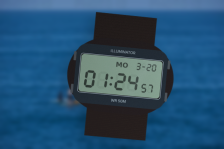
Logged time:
1h24m57s
